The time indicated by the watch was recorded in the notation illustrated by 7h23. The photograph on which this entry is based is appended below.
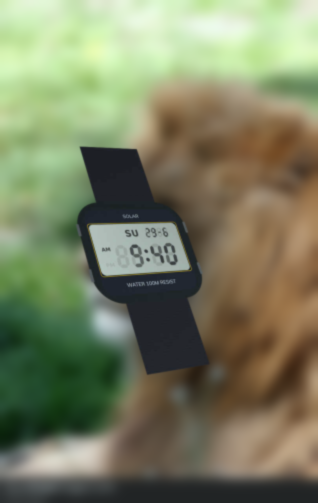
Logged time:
9h40
